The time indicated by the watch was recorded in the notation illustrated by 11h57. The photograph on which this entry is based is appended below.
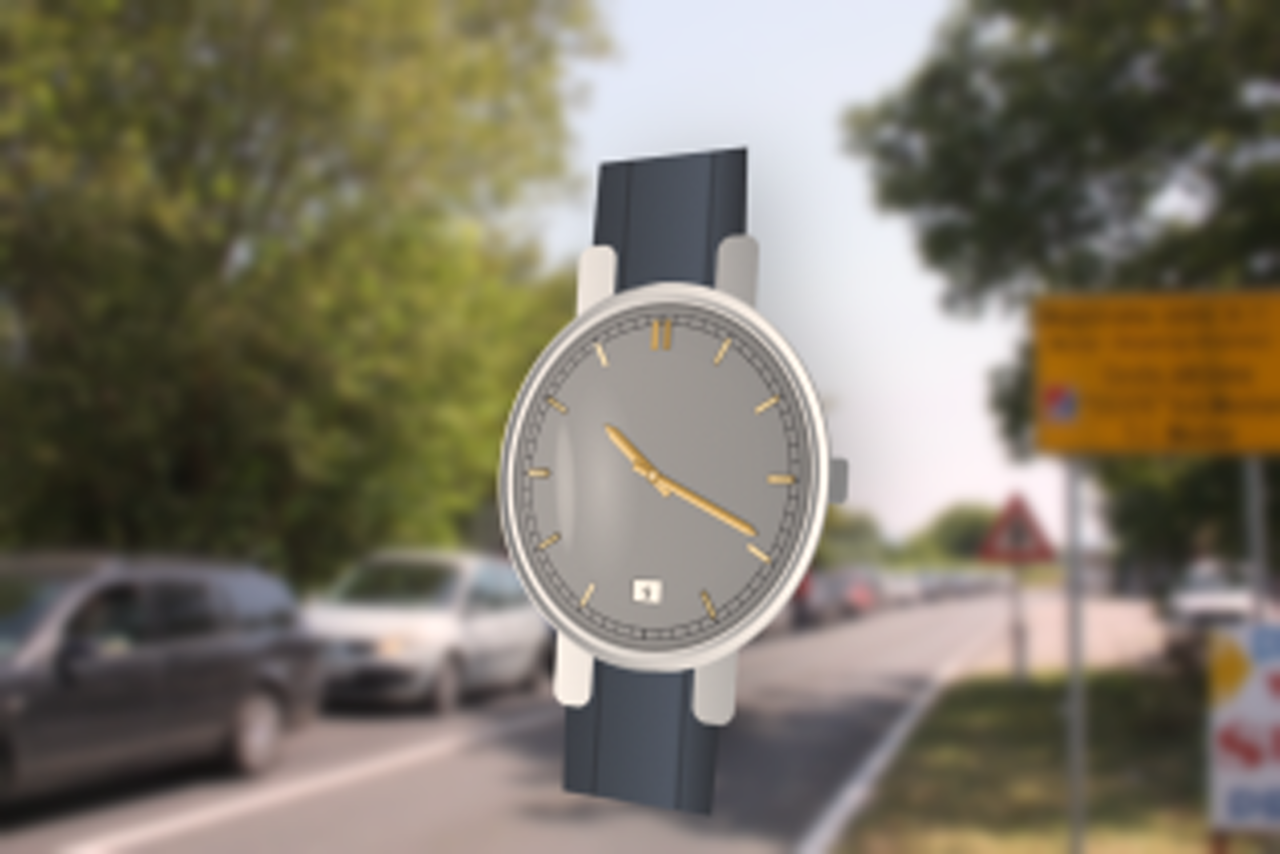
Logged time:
10h19
